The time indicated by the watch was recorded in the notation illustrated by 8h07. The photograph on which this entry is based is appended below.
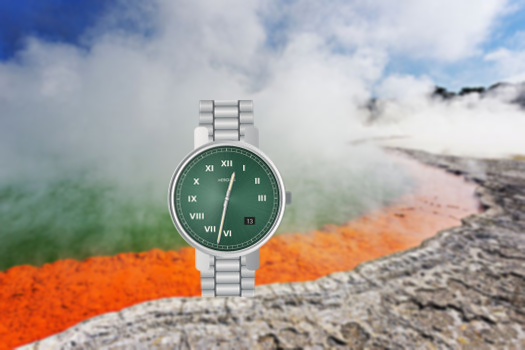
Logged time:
12h32
